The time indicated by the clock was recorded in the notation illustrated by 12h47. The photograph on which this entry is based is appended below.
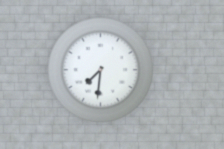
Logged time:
7h31
